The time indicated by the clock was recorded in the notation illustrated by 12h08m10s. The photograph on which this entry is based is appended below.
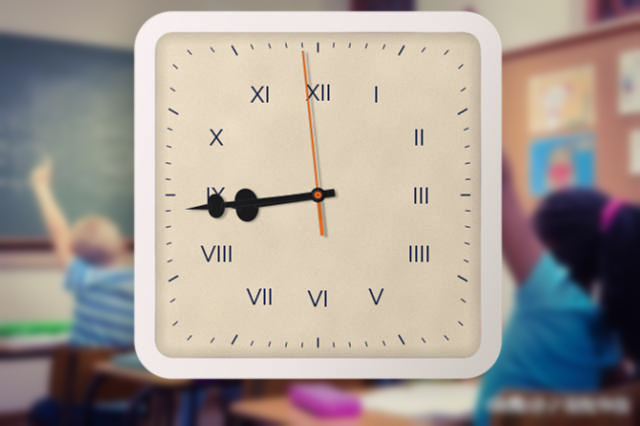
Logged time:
8h43m59s
